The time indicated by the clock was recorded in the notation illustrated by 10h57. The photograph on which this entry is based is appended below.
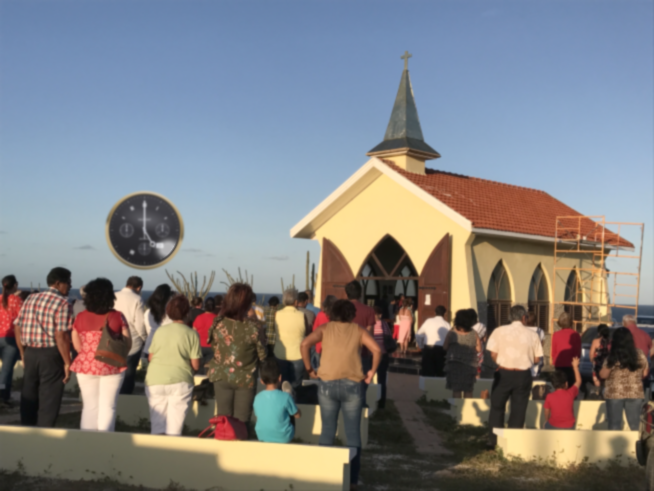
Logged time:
5h00
